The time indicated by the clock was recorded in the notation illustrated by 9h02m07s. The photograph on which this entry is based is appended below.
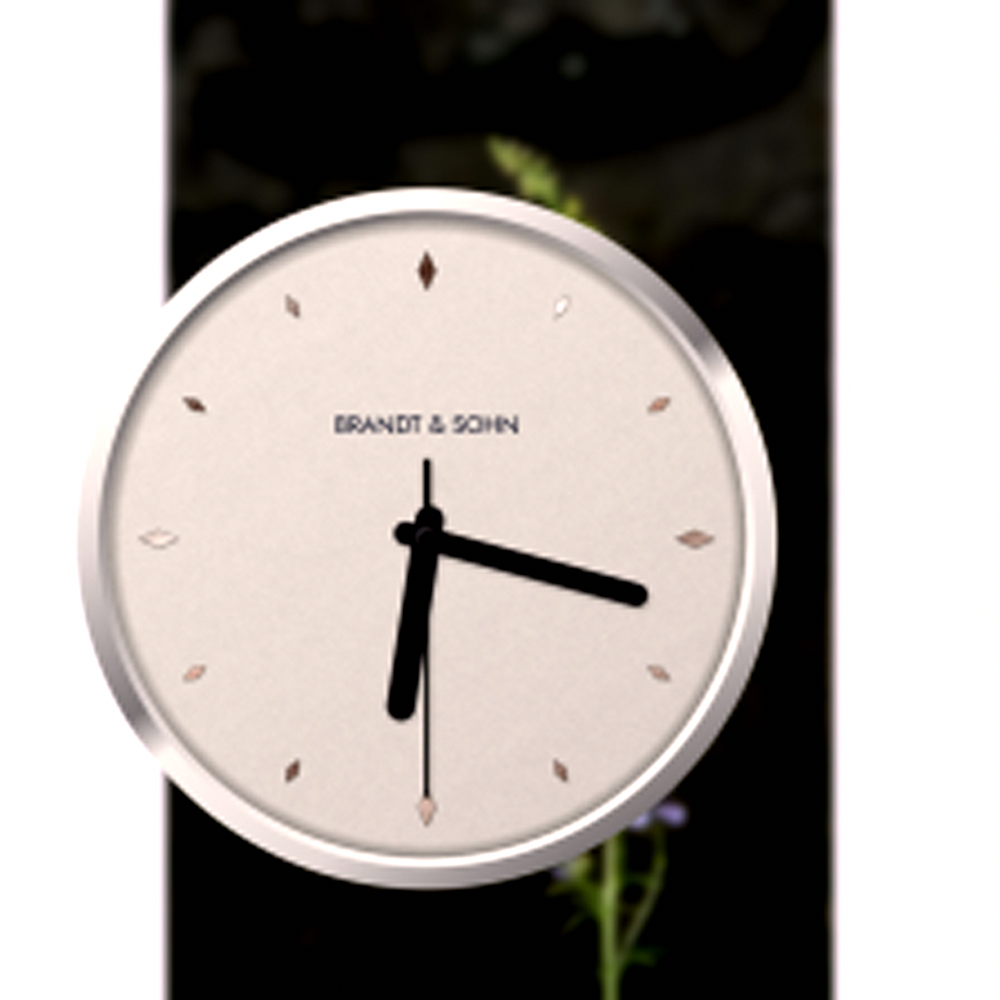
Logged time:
6h17m30s
